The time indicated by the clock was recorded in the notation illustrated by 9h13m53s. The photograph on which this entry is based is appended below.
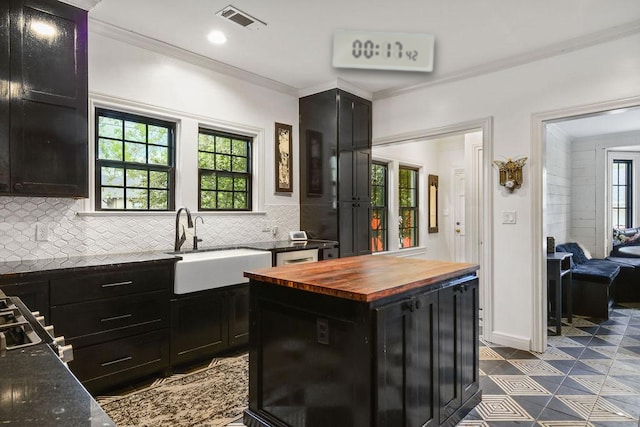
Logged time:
0h17m42s
